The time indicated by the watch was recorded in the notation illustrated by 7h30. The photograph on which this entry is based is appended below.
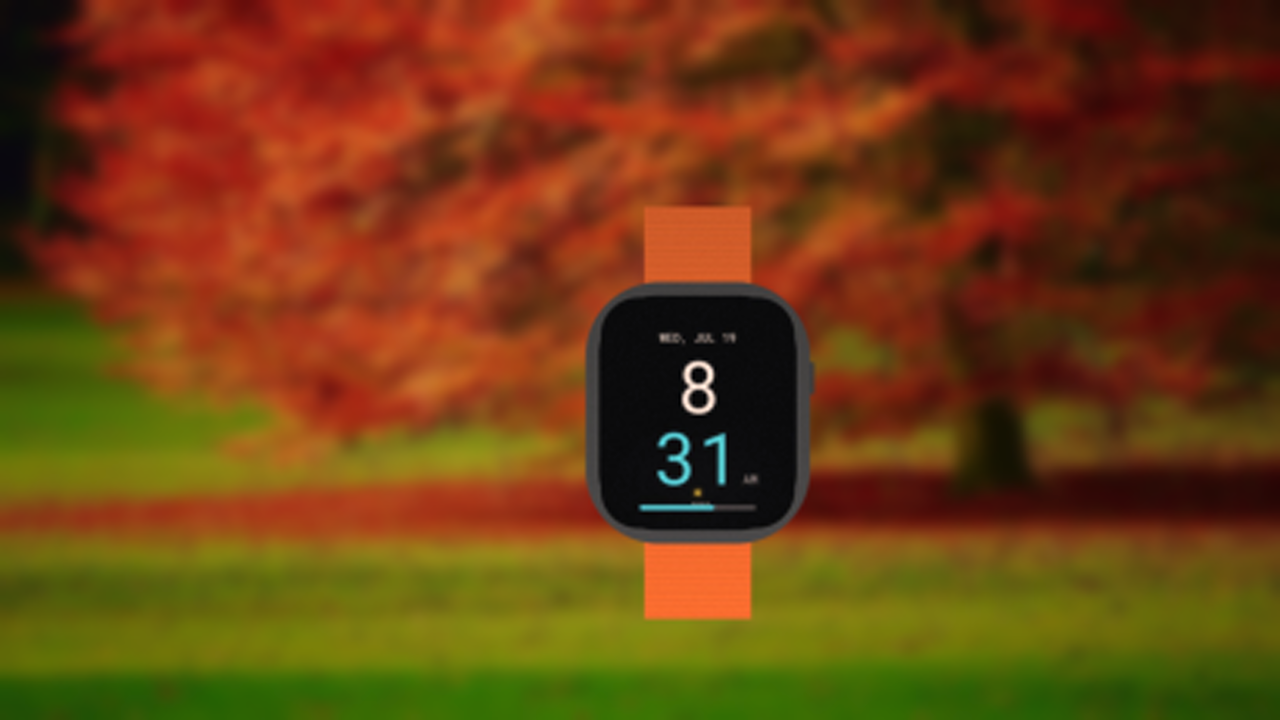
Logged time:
8h31
